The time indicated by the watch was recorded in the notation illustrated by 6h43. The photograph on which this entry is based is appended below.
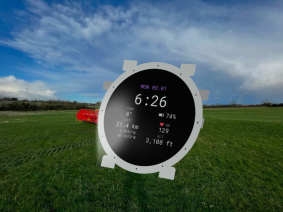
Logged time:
6h26
